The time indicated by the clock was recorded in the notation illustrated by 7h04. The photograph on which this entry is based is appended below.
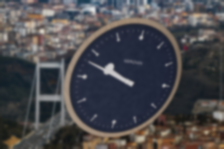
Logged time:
9h48
